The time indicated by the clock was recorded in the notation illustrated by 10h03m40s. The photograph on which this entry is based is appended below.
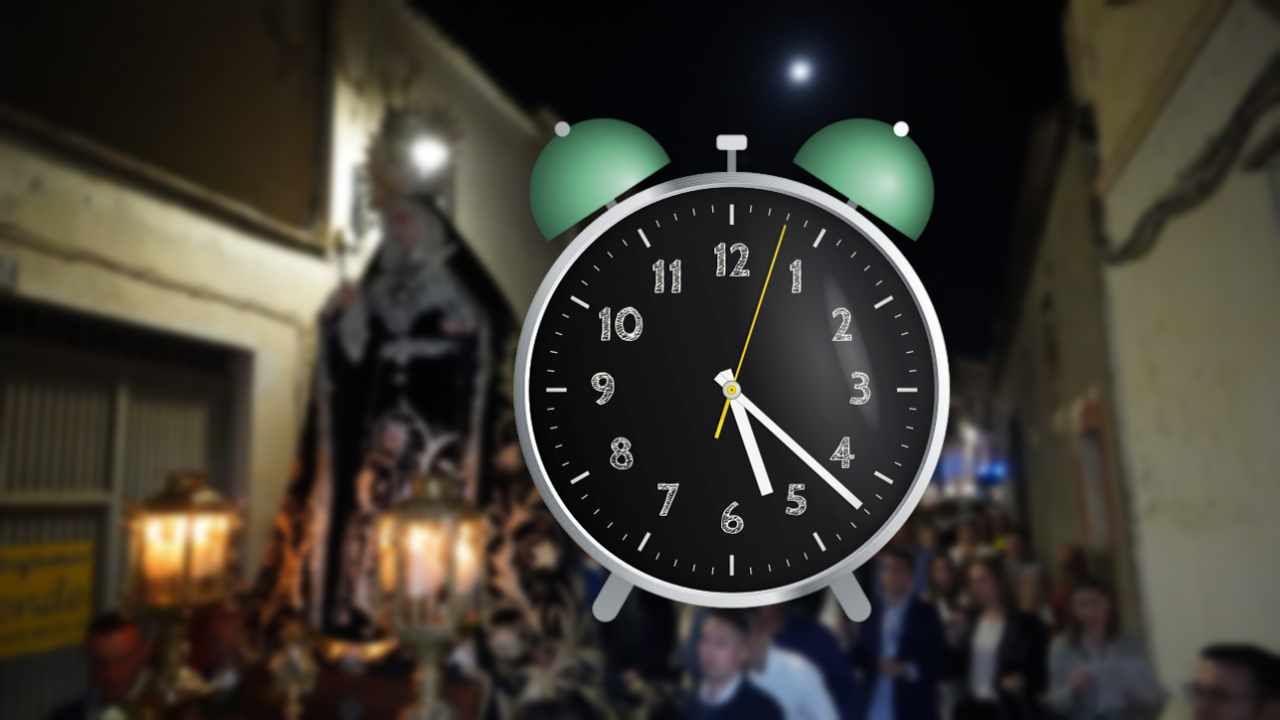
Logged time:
5h22m03s
